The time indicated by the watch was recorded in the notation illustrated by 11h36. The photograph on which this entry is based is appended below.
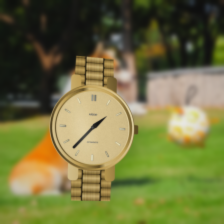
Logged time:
1h37
